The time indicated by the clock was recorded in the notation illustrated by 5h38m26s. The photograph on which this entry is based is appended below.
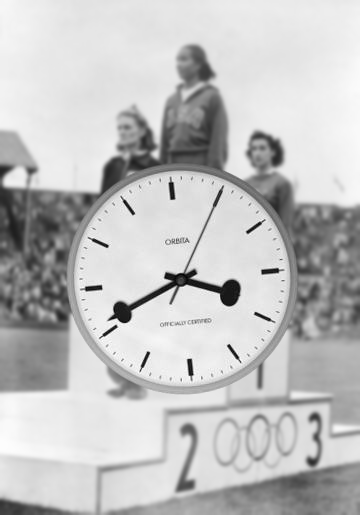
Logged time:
3h41m05s
